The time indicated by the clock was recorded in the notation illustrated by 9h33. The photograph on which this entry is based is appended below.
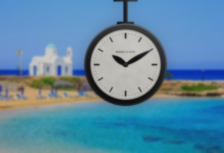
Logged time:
10h10
